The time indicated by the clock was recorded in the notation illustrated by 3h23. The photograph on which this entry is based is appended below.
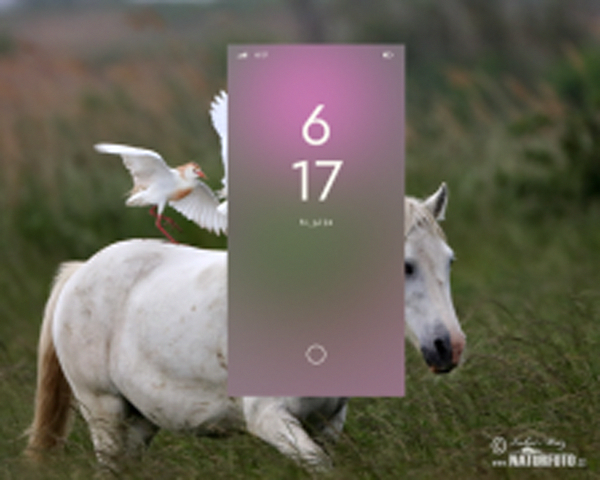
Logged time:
6h17
